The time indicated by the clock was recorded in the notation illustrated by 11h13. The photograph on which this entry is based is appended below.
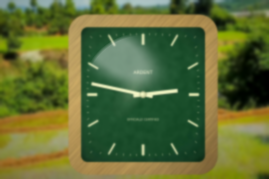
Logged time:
2h47
